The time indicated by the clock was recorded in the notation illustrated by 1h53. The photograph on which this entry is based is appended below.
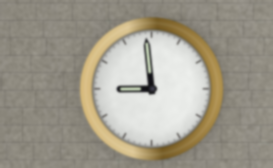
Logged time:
8h59
